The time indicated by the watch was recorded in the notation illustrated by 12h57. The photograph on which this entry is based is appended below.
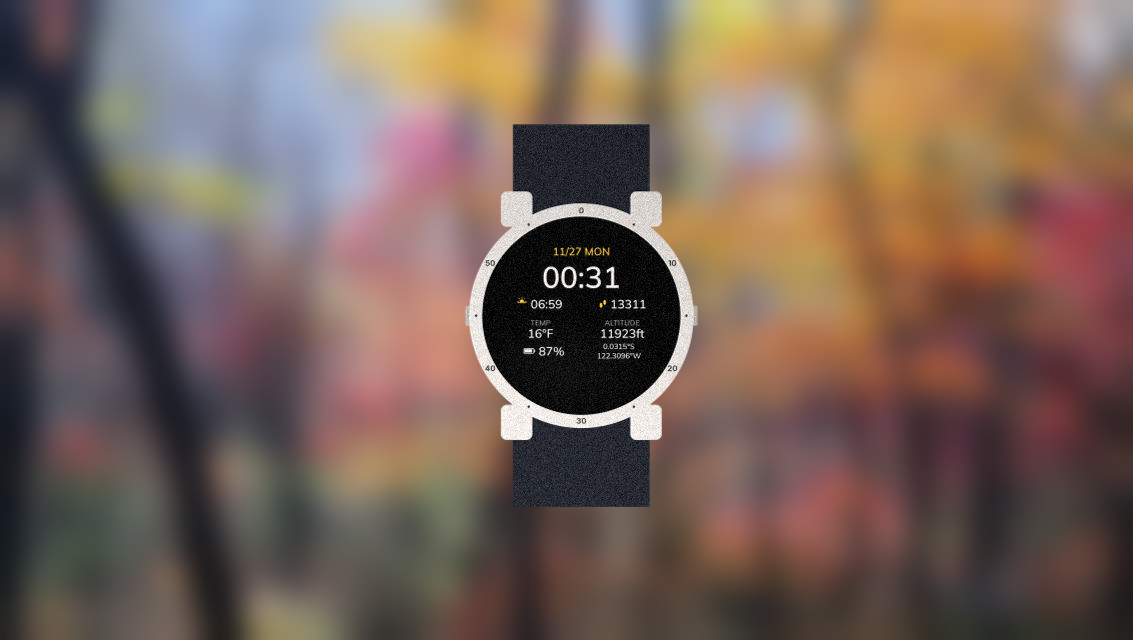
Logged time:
0h31
